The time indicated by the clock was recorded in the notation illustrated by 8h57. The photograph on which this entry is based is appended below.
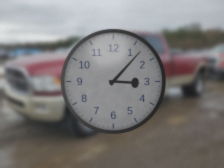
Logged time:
3h07
